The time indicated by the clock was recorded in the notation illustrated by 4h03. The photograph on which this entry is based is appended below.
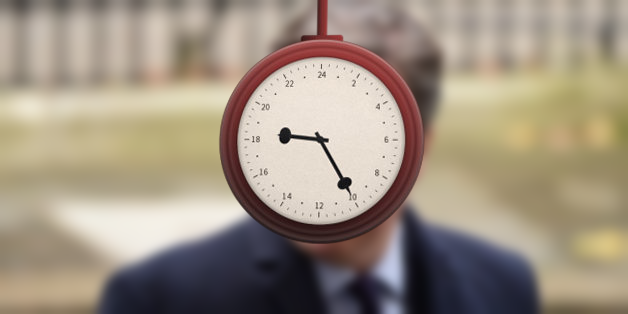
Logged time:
18h25
